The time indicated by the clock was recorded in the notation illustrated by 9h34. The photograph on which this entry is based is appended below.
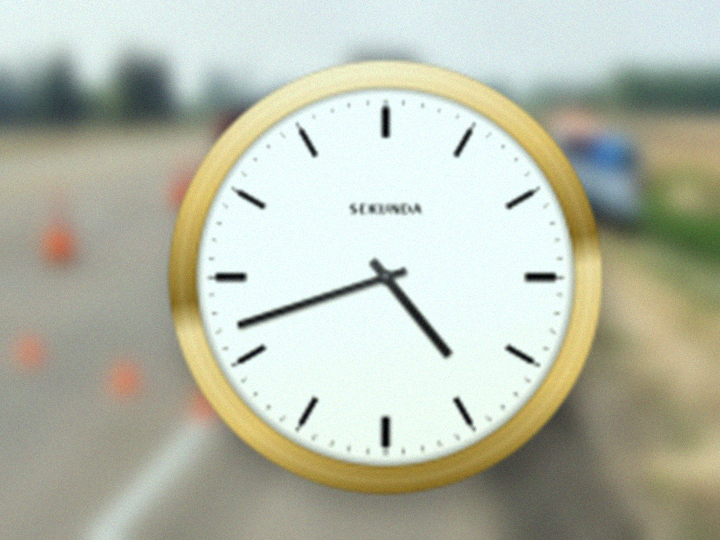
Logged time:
4h42
